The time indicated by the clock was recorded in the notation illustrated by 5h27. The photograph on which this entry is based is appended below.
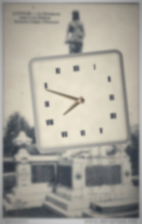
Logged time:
7h49
